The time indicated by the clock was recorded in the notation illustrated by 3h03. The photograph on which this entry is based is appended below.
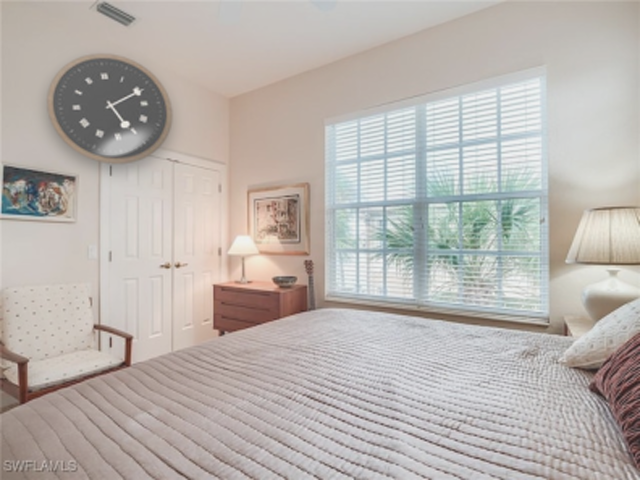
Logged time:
5h11
